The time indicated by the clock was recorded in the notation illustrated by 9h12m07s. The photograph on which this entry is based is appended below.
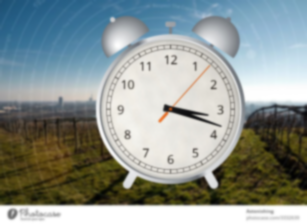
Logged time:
3h18m07s
